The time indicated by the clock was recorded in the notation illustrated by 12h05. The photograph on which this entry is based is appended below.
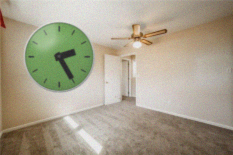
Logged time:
2h25
